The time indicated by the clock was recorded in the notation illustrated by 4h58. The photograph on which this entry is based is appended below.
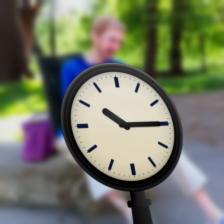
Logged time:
10h15
